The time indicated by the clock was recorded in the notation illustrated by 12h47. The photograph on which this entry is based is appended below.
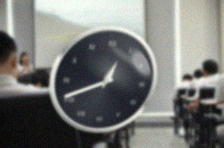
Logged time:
12h41
